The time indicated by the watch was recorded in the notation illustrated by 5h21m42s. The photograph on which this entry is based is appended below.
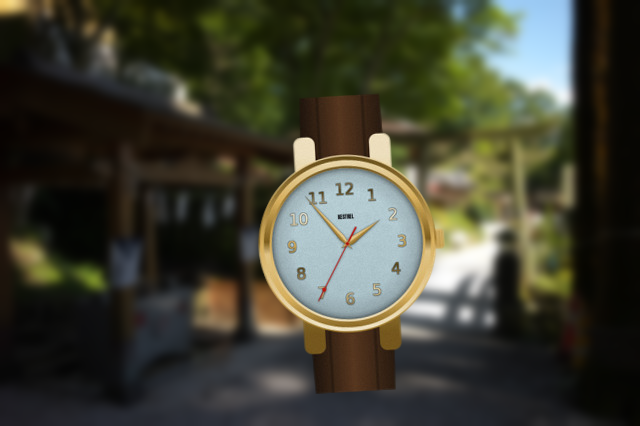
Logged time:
1h53m35s
